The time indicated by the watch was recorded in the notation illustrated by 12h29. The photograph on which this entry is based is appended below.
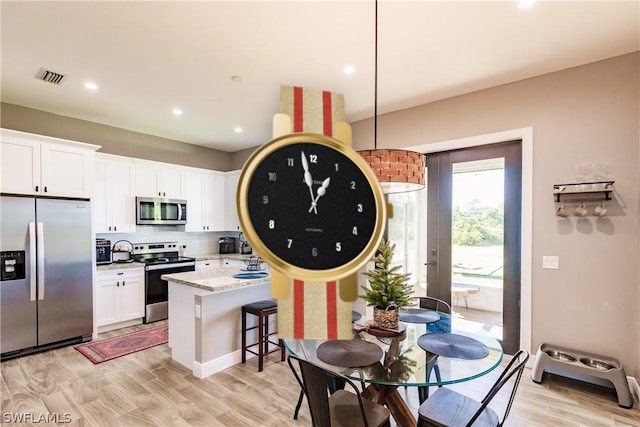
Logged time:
12h58
